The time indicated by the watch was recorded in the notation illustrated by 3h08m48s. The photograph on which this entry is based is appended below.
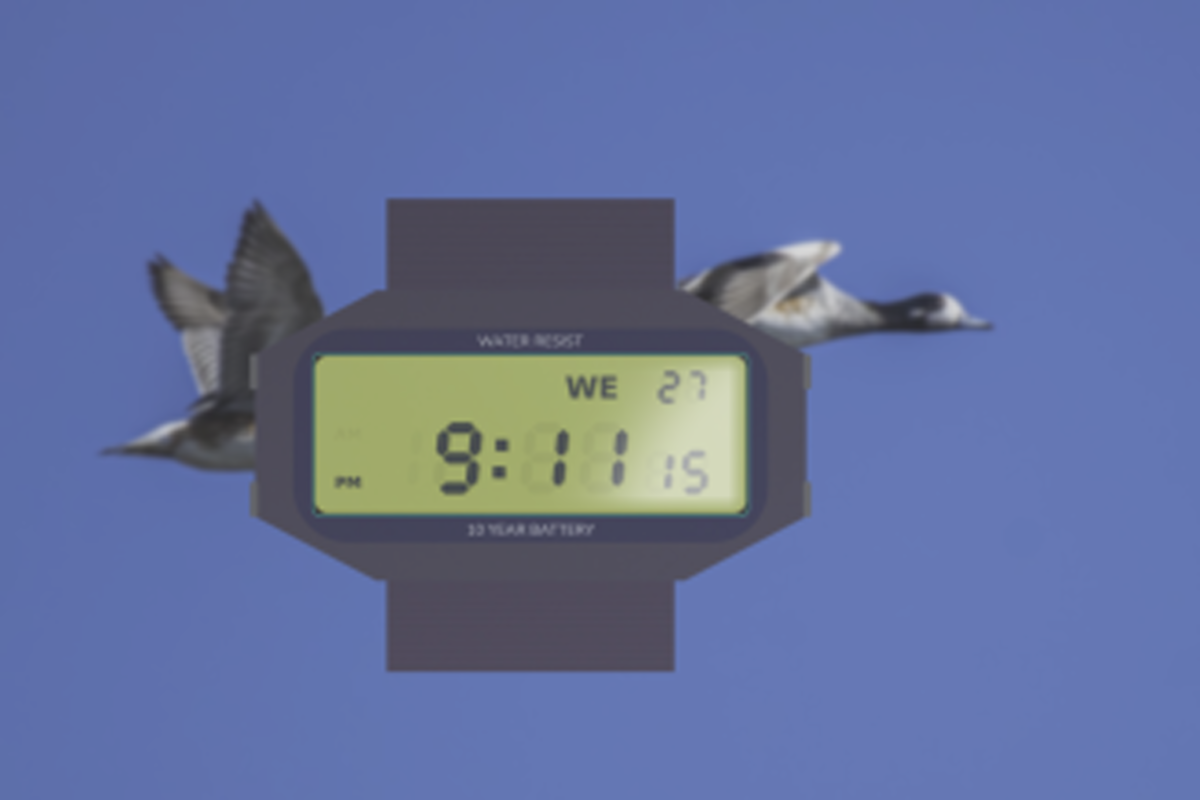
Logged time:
9h11m15s
